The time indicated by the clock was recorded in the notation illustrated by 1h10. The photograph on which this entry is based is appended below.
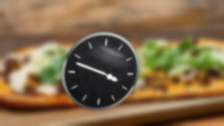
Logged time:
3h48
